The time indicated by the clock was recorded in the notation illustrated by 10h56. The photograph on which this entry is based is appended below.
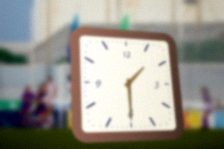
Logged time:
1h30
